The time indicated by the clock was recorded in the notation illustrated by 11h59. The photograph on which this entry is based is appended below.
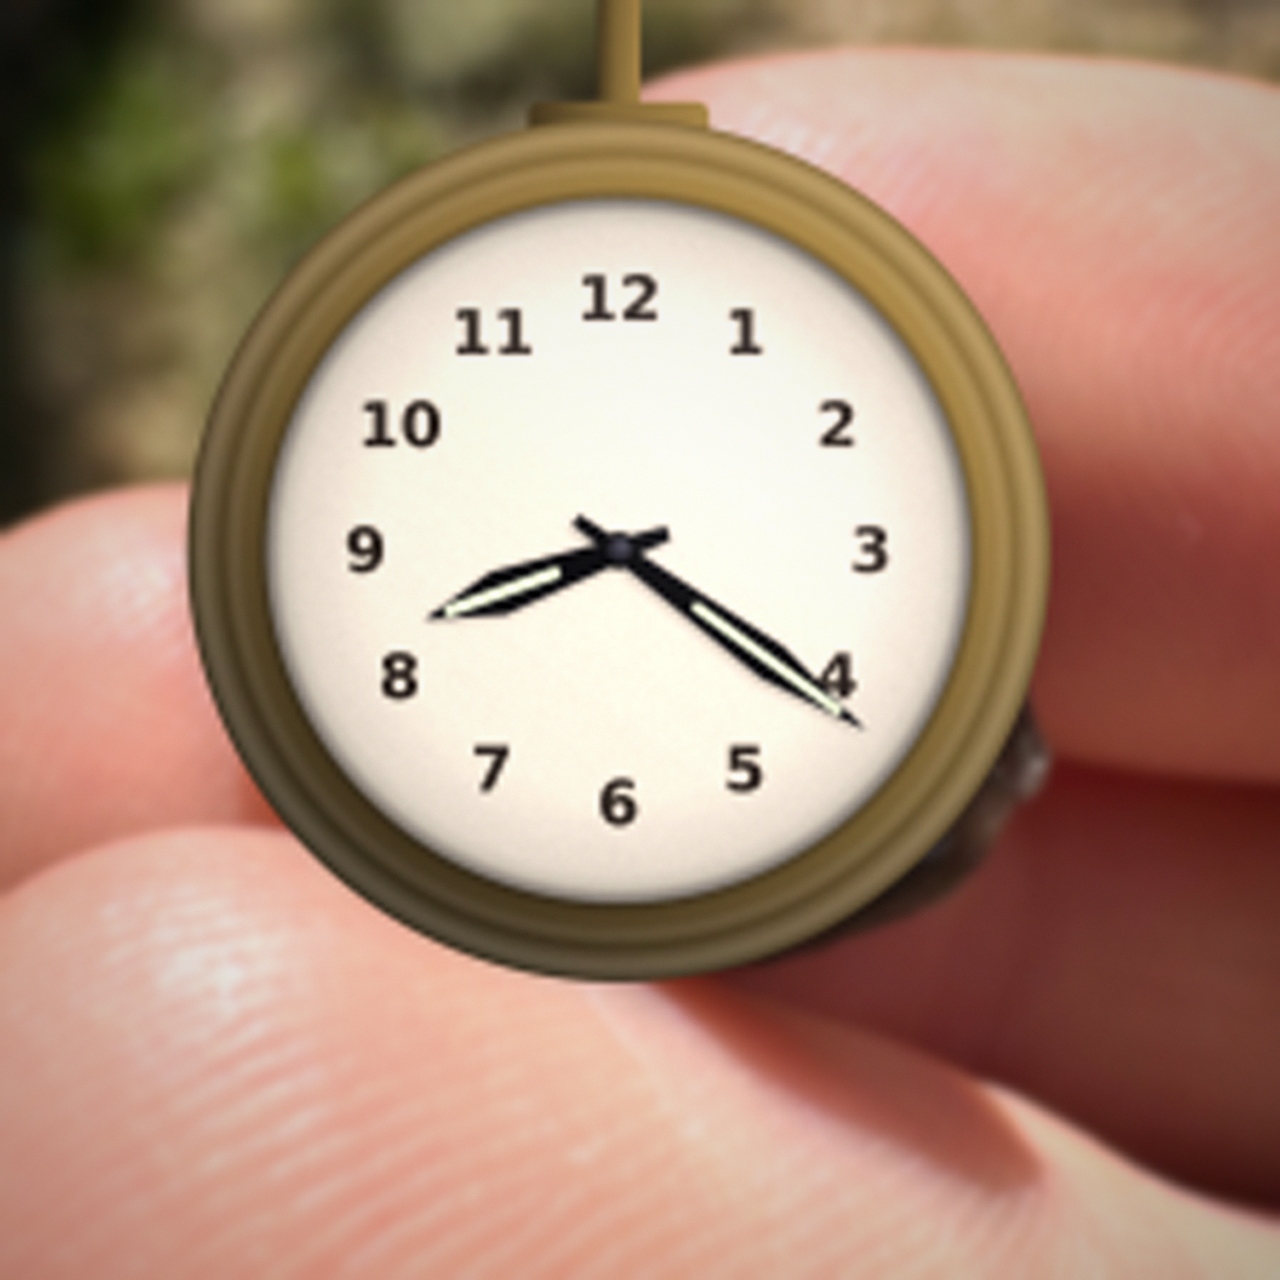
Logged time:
8h21
